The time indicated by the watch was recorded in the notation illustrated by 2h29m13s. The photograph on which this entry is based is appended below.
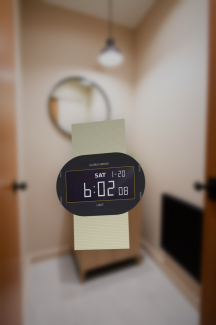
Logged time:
6h02m08s
